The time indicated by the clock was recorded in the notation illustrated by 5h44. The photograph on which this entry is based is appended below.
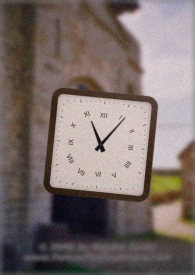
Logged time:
11h06
